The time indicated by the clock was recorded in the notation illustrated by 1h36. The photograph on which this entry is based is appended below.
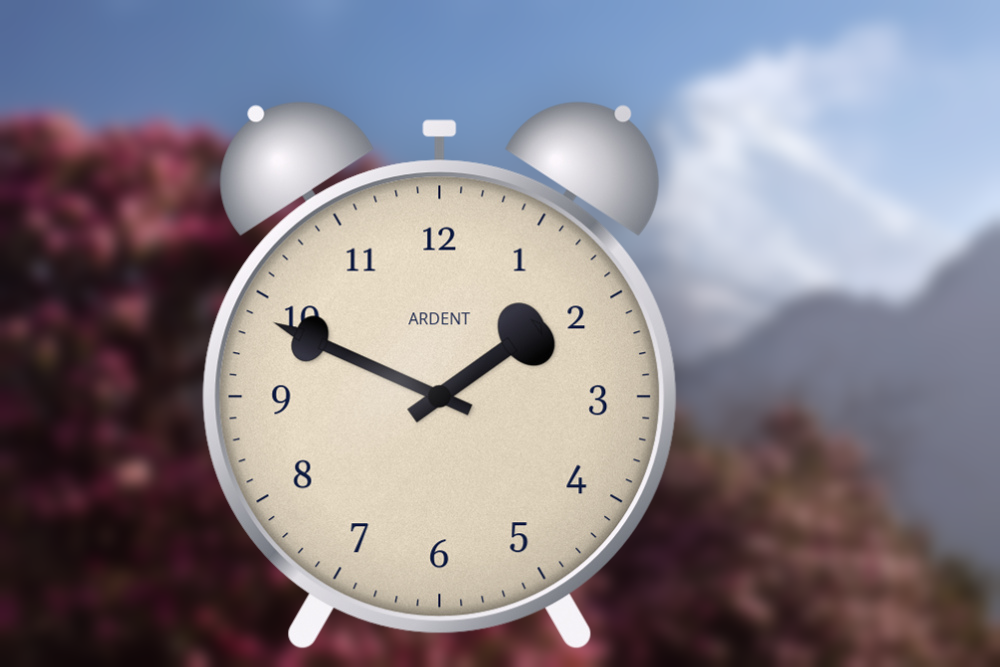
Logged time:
1h49
